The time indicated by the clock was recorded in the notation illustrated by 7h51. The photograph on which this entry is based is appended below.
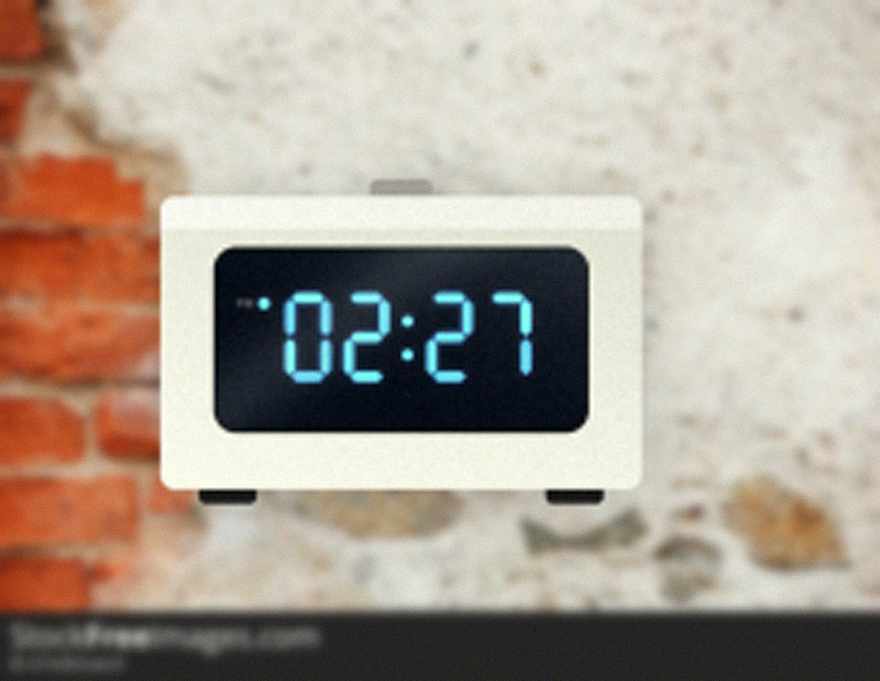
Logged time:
2h27
